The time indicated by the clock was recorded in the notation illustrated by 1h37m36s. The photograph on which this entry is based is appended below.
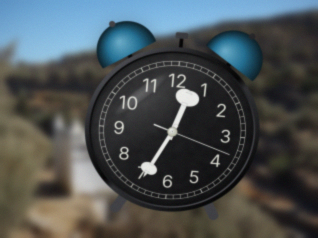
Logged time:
12h34m18s
